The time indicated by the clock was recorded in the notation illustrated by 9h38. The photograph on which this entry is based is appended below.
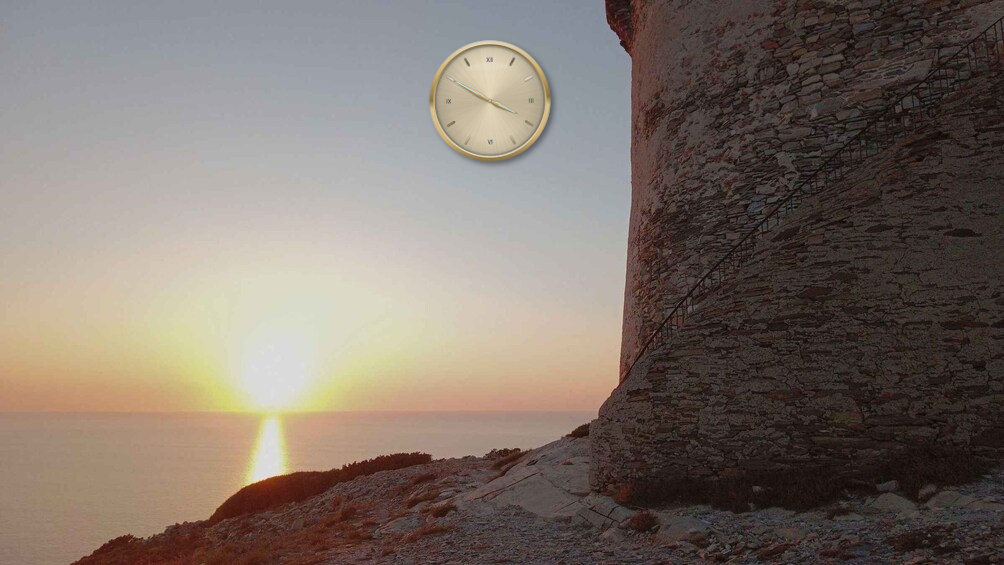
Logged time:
3h50
